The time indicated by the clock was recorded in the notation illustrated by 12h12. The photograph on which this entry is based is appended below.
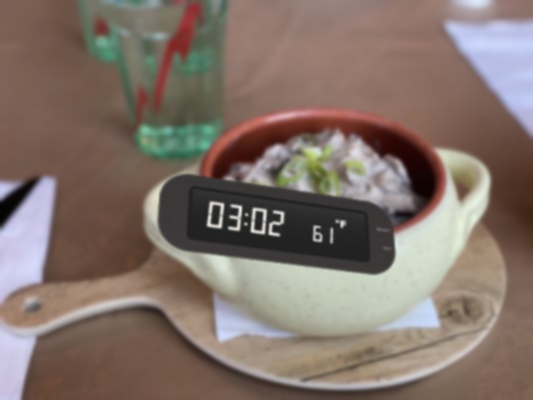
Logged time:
3h02
